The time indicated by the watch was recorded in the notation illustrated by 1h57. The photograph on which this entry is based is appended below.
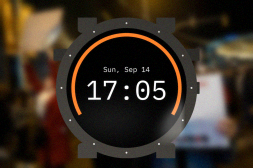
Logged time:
17h05
